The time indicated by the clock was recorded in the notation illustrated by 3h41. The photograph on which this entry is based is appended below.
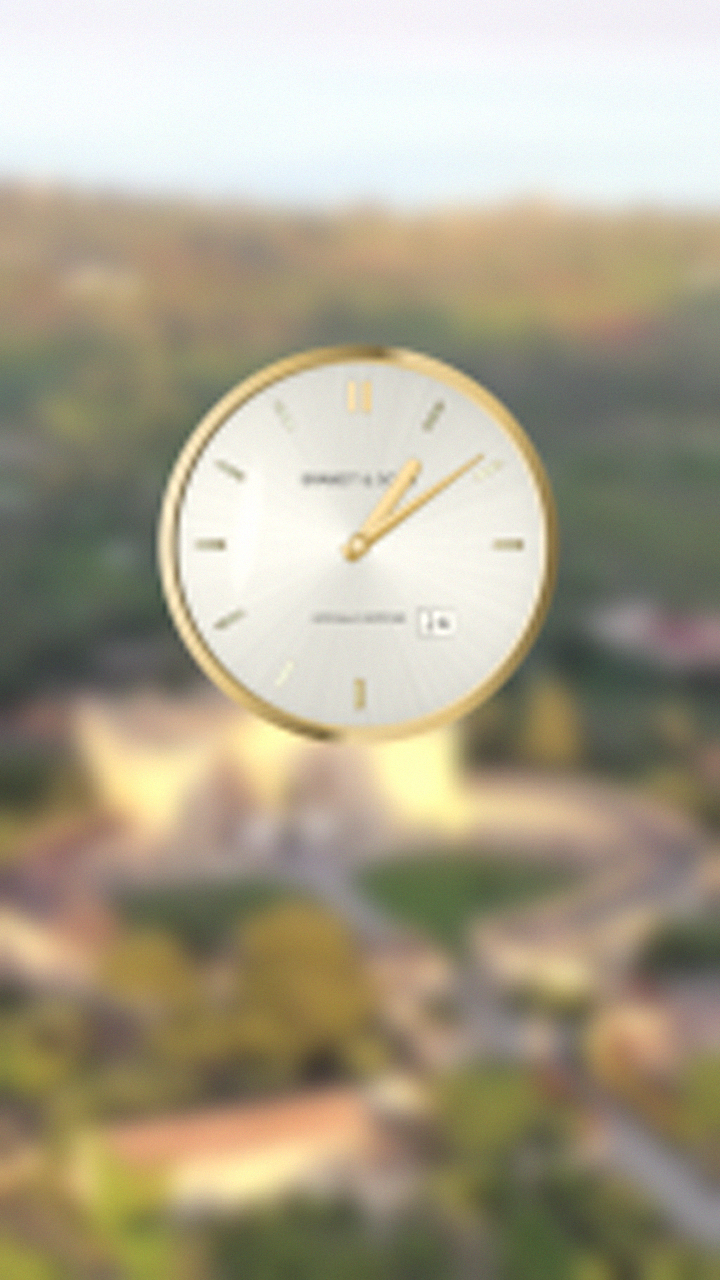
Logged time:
1h09
